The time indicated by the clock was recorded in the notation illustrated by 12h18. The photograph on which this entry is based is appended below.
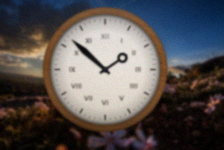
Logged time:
1h52
